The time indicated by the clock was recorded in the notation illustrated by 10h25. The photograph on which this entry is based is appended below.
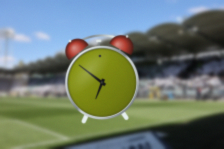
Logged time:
6h52
